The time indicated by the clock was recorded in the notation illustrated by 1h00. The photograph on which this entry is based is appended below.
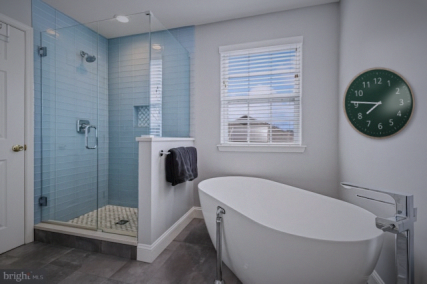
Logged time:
7h46
